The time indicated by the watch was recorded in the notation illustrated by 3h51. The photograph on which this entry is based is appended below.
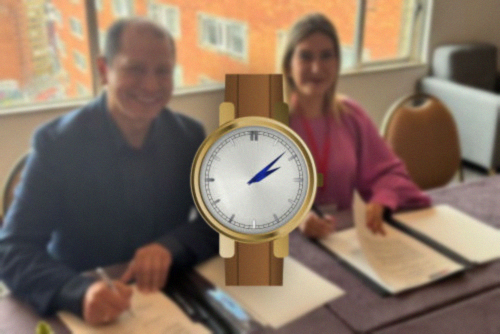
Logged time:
2h08
